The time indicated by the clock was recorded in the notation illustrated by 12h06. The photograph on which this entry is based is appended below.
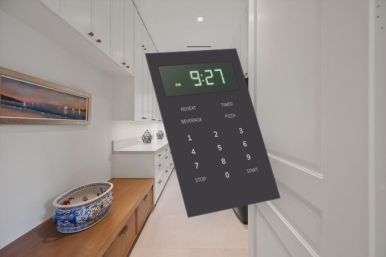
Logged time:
9h27
